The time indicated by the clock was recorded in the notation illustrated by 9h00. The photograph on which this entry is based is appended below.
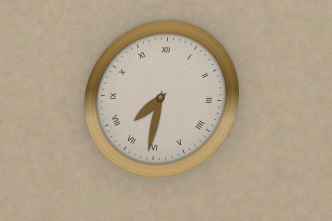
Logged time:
7h31
